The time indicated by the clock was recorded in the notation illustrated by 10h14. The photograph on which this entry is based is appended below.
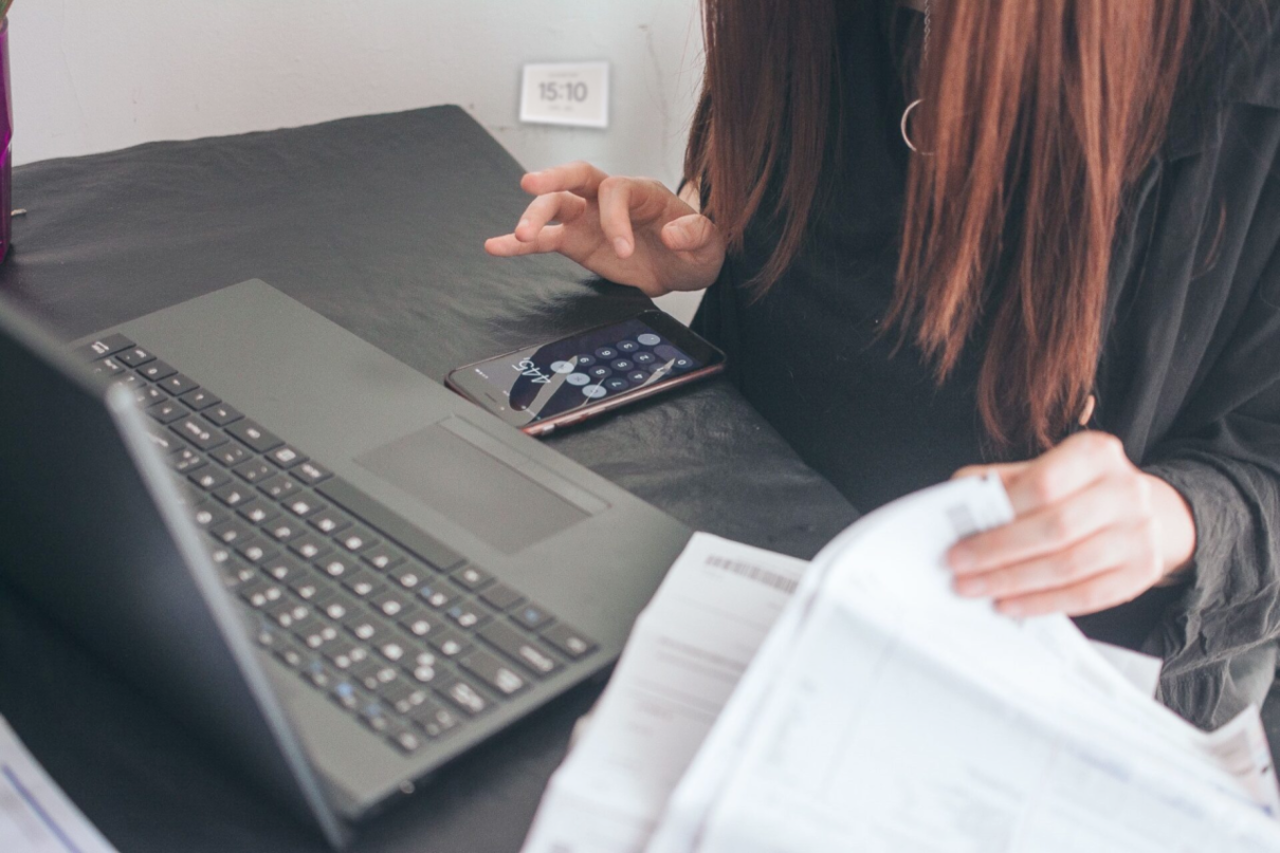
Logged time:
15h10
